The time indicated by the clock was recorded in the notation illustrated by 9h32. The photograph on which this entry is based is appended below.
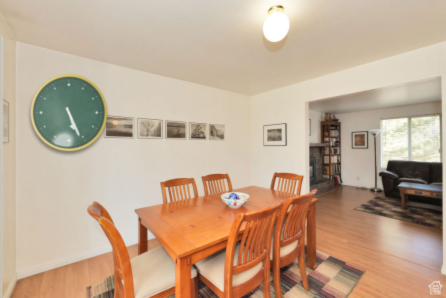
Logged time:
5h26
